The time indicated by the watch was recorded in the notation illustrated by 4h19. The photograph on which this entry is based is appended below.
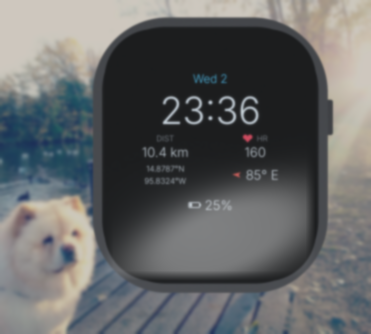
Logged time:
23h36
